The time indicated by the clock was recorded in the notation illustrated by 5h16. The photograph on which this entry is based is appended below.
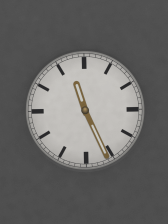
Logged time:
11h26
